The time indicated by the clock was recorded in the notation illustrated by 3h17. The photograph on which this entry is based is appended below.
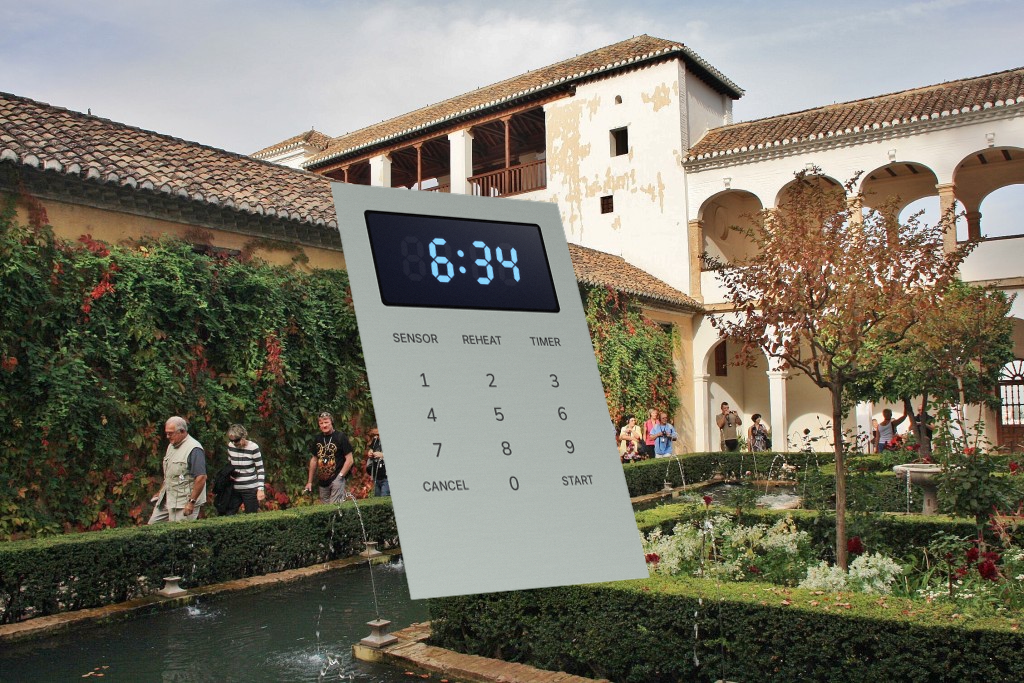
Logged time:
6h34
